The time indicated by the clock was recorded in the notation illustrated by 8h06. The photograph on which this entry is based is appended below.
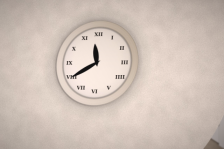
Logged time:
11h40
